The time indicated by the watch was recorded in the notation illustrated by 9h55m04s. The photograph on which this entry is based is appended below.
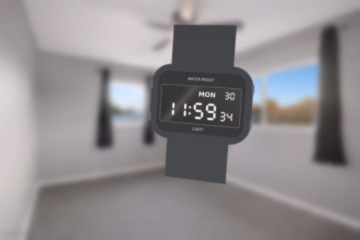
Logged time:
11h59m34s
